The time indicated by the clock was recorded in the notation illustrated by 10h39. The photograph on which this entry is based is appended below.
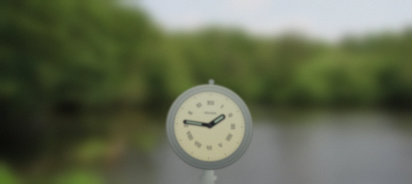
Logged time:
1h46
